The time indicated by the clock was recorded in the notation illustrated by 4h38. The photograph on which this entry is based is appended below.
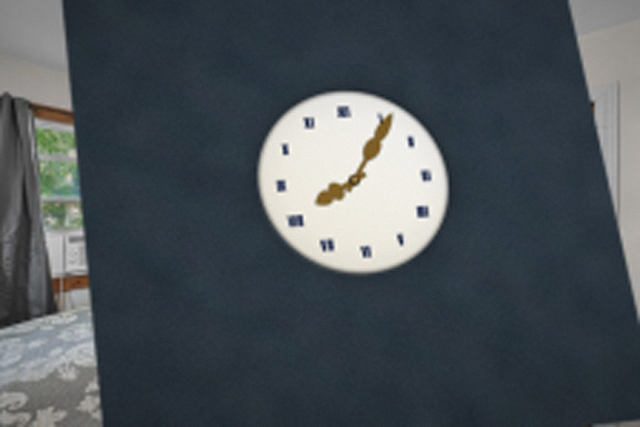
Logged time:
8h06
